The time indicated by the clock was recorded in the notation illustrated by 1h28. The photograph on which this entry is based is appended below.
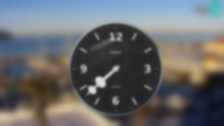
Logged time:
7h38
